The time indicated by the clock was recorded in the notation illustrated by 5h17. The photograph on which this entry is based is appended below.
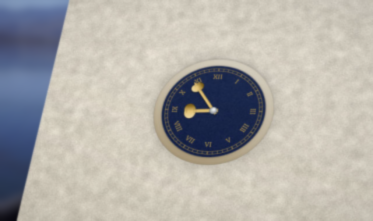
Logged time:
8h54
